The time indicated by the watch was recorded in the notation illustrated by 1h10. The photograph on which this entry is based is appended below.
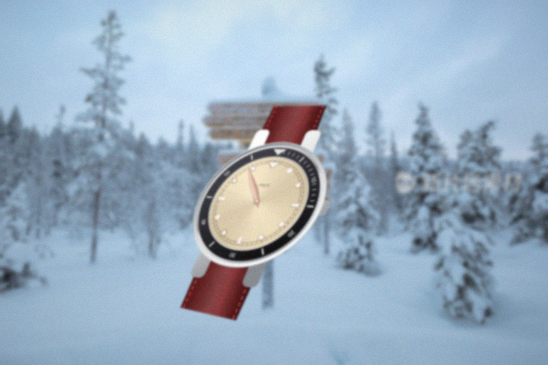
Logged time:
10h54
